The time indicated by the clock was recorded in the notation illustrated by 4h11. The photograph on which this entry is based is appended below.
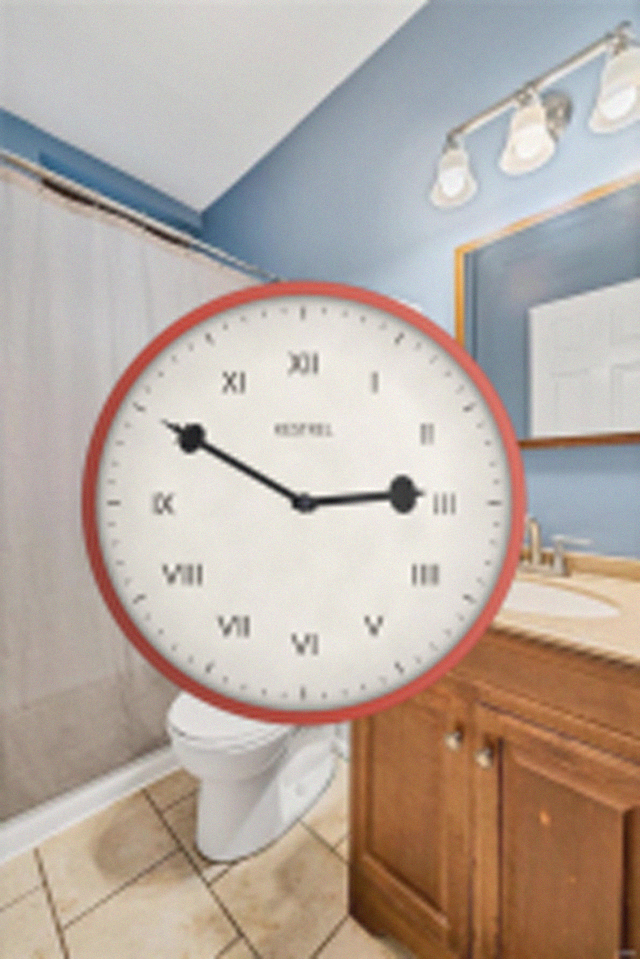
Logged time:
2h50
